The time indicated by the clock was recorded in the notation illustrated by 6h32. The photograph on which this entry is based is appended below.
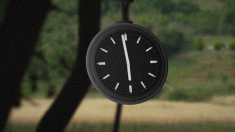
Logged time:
5h59
